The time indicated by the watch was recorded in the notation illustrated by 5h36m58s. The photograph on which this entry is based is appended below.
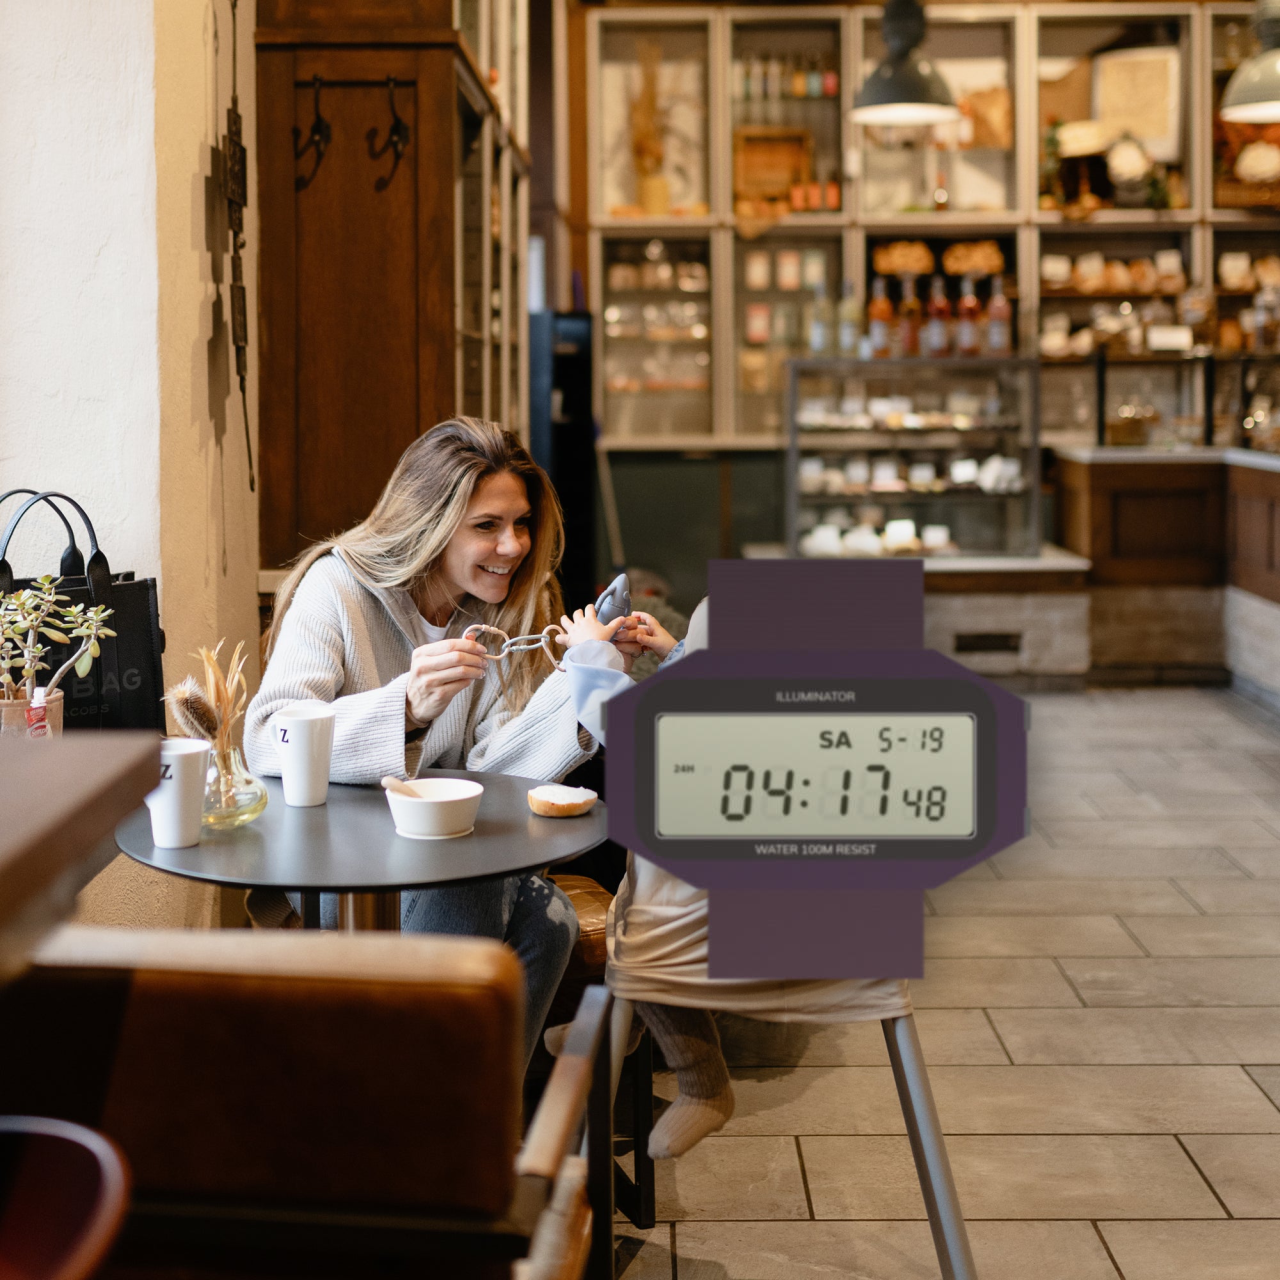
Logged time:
4h17m48s
